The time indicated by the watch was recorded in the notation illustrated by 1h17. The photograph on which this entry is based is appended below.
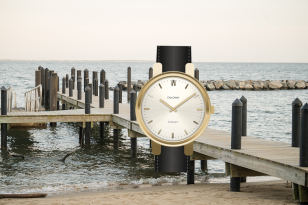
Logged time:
10h09
